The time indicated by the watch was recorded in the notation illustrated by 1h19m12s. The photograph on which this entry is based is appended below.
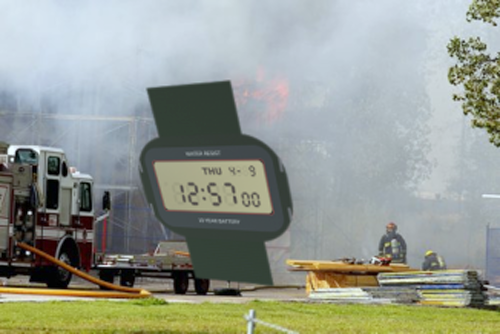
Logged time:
12h57m00s
